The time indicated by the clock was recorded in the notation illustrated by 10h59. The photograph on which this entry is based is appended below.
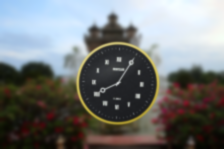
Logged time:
8h05
